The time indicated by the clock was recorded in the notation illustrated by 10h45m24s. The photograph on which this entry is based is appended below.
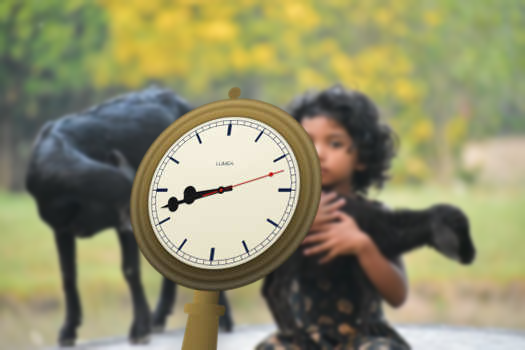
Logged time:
8h42m12s
